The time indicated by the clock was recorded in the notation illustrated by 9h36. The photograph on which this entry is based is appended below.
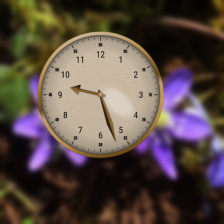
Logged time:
9h27
